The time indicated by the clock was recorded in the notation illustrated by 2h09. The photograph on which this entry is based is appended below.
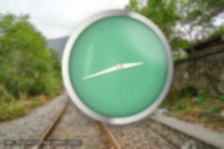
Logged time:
2h42
